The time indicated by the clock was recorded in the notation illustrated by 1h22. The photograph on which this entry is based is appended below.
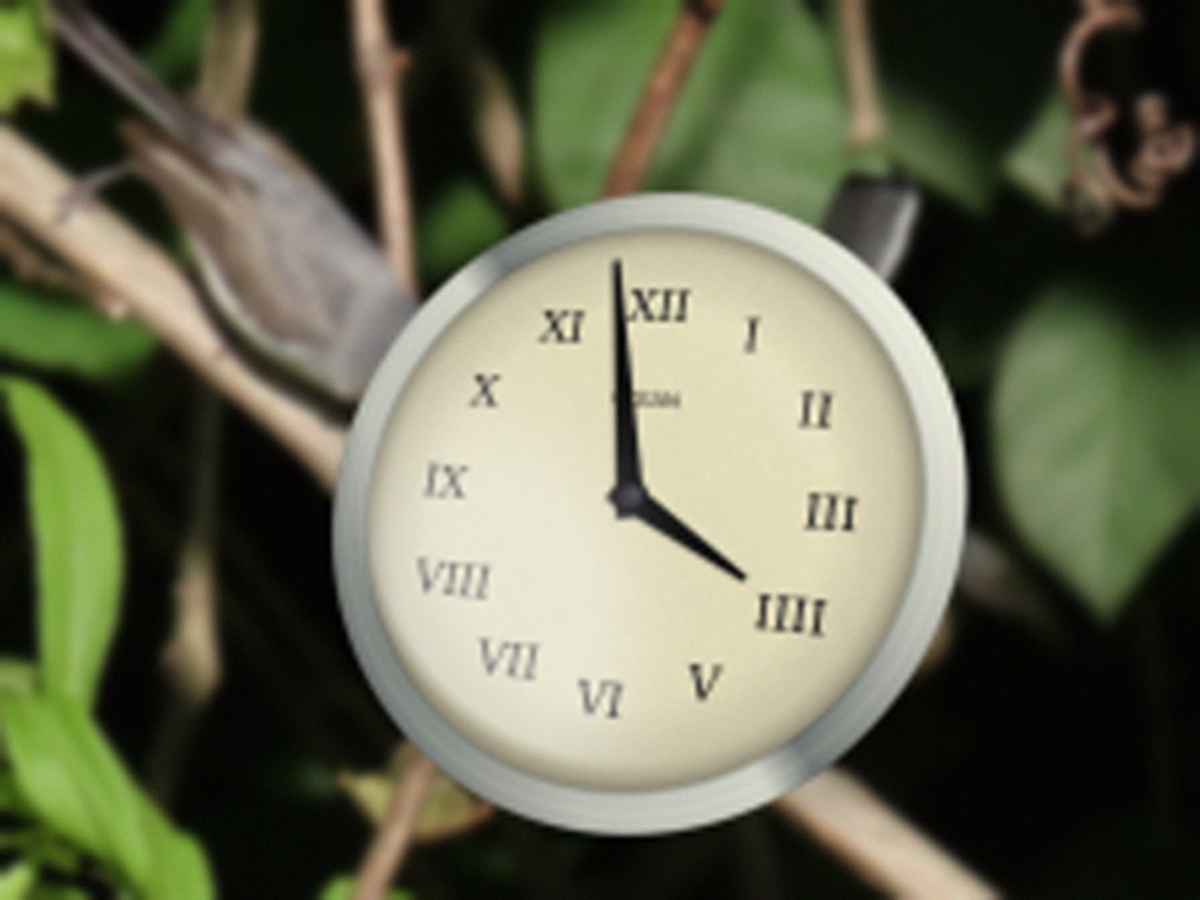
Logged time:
3h58
